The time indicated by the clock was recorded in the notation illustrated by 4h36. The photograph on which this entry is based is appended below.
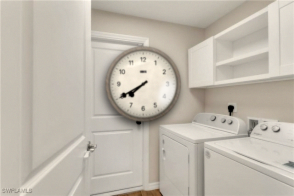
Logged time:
7h40
